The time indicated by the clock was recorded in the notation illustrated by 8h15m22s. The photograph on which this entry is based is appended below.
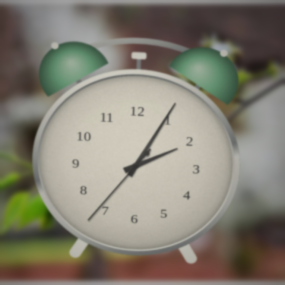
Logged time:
2h04m36s
